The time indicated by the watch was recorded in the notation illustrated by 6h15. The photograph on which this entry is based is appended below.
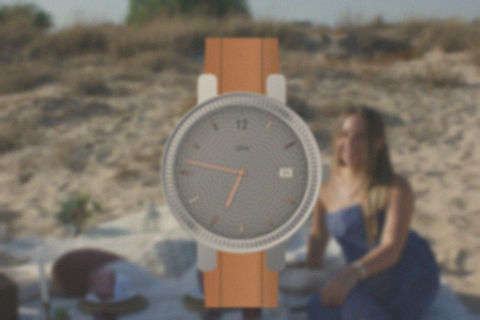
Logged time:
6h47
